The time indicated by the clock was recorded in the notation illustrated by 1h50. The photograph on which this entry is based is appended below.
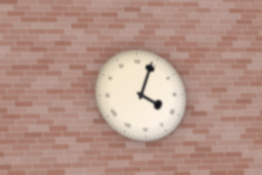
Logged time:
4h04
